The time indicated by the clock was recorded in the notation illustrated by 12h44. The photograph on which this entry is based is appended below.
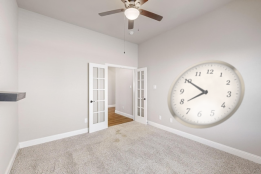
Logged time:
7h50
